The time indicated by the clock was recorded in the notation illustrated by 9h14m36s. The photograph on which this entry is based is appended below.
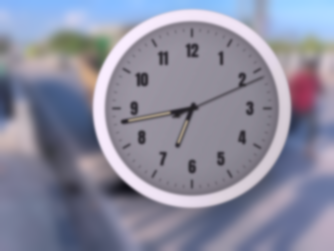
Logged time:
6h43m11s
